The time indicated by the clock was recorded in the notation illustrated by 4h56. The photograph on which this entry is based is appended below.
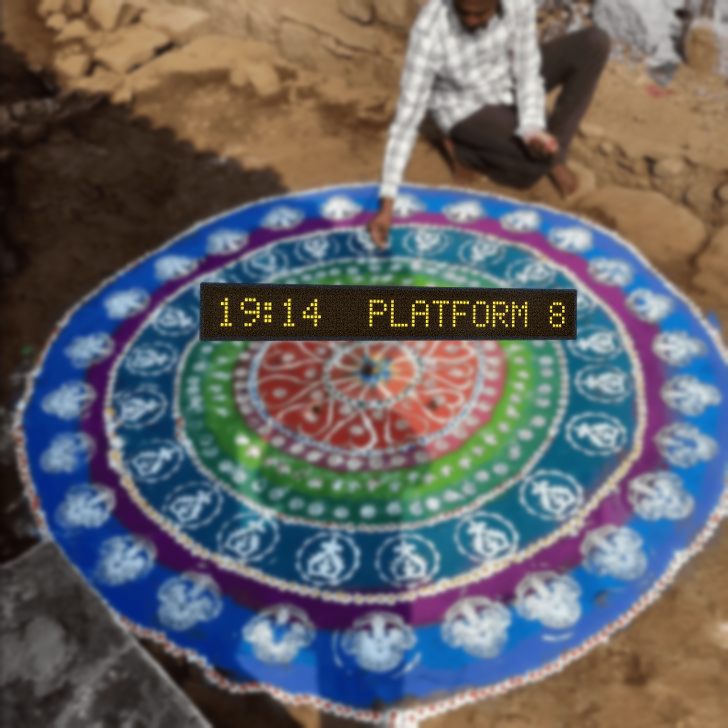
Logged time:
19h14
